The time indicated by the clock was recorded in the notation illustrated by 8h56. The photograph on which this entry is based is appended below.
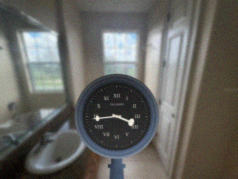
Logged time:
3h44
